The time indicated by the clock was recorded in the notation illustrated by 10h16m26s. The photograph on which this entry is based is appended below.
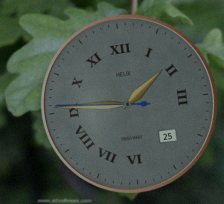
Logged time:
1h45m46s
